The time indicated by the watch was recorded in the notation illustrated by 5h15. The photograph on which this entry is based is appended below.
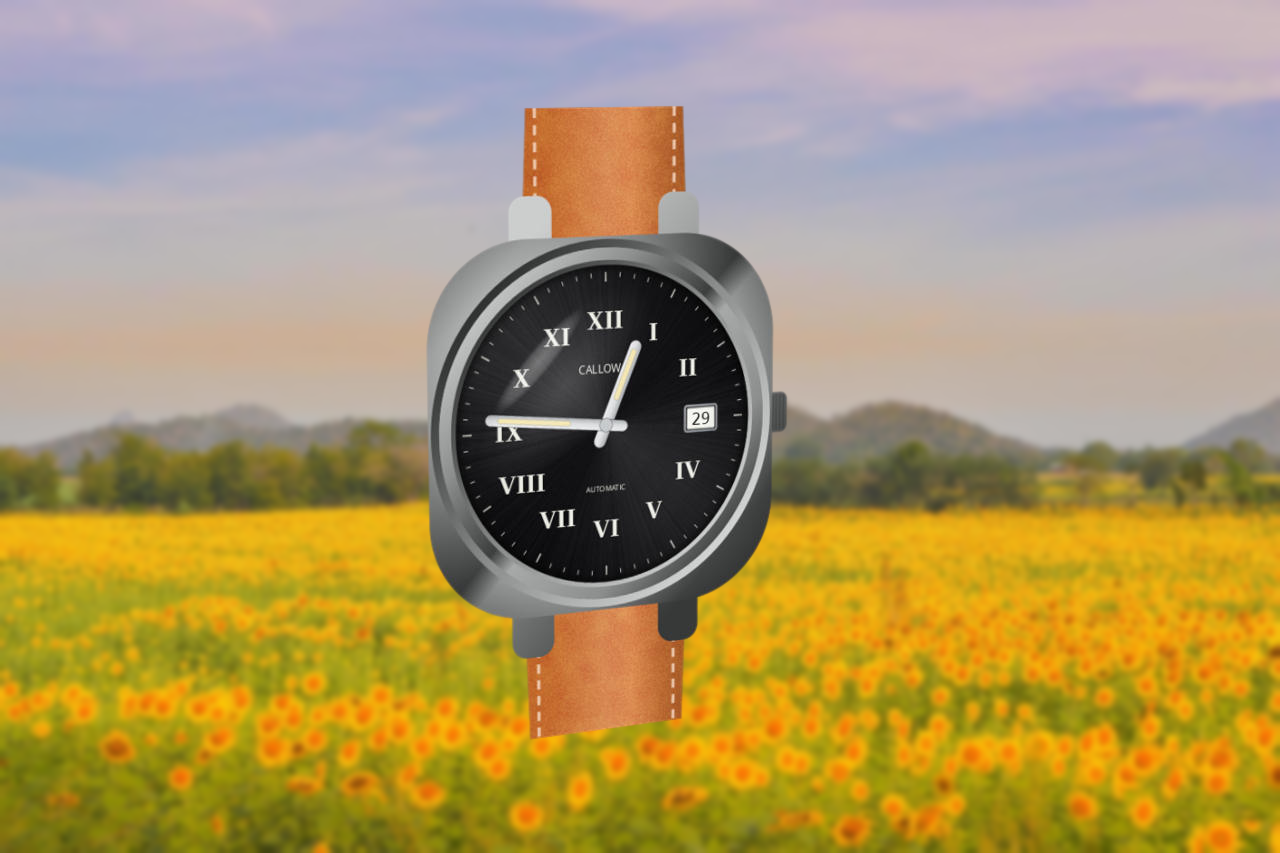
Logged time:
12h46
